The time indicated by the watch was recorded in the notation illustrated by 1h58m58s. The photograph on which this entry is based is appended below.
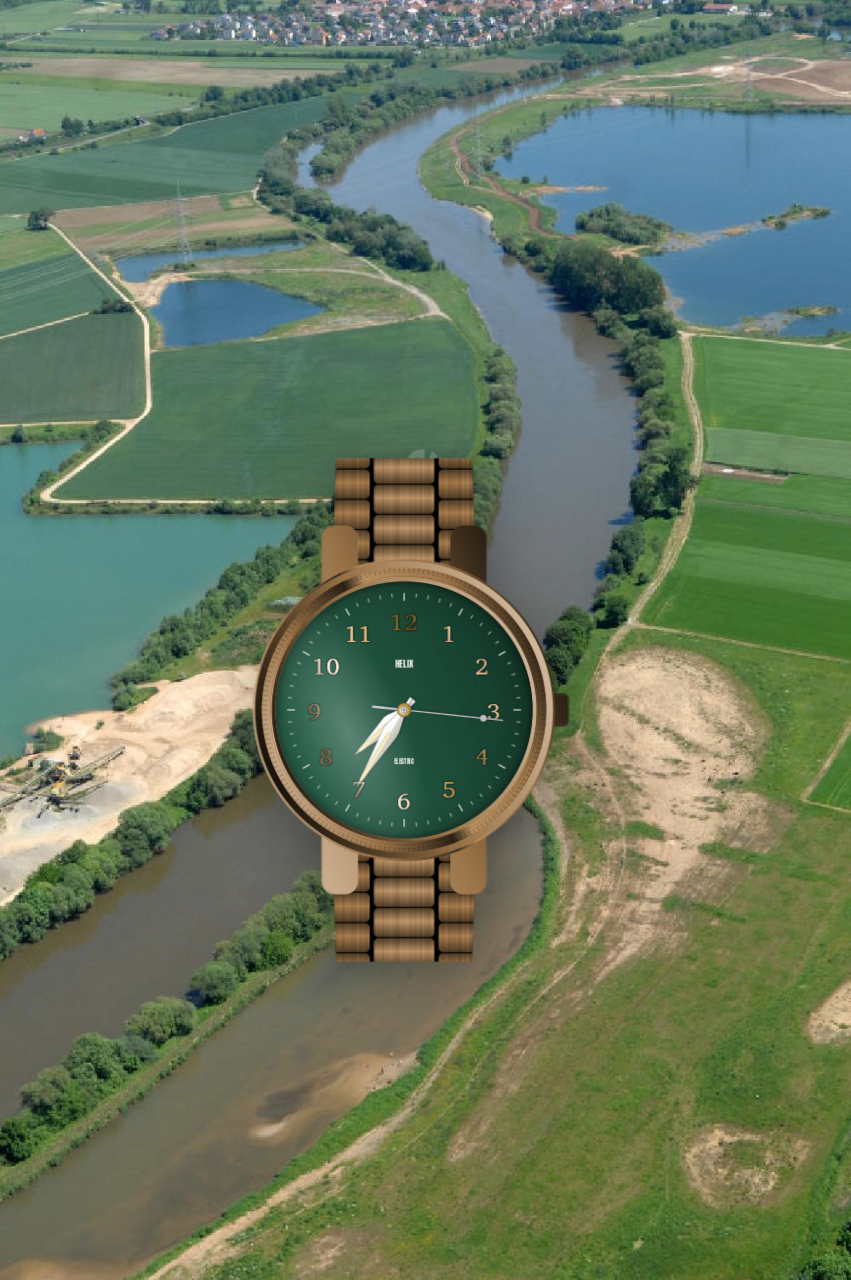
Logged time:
7h35m16s
